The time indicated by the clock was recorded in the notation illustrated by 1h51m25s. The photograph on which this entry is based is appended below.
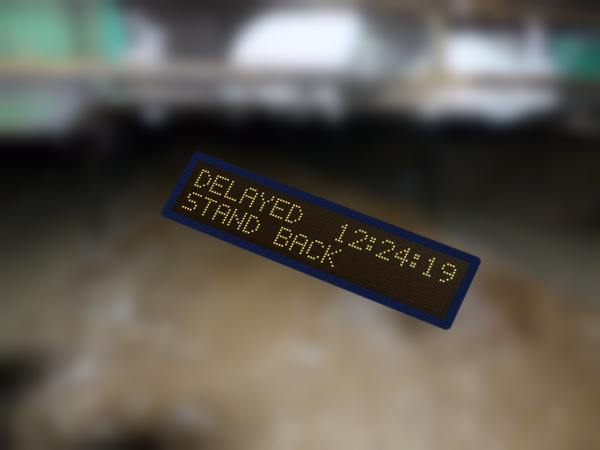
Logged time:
12h24m19s
